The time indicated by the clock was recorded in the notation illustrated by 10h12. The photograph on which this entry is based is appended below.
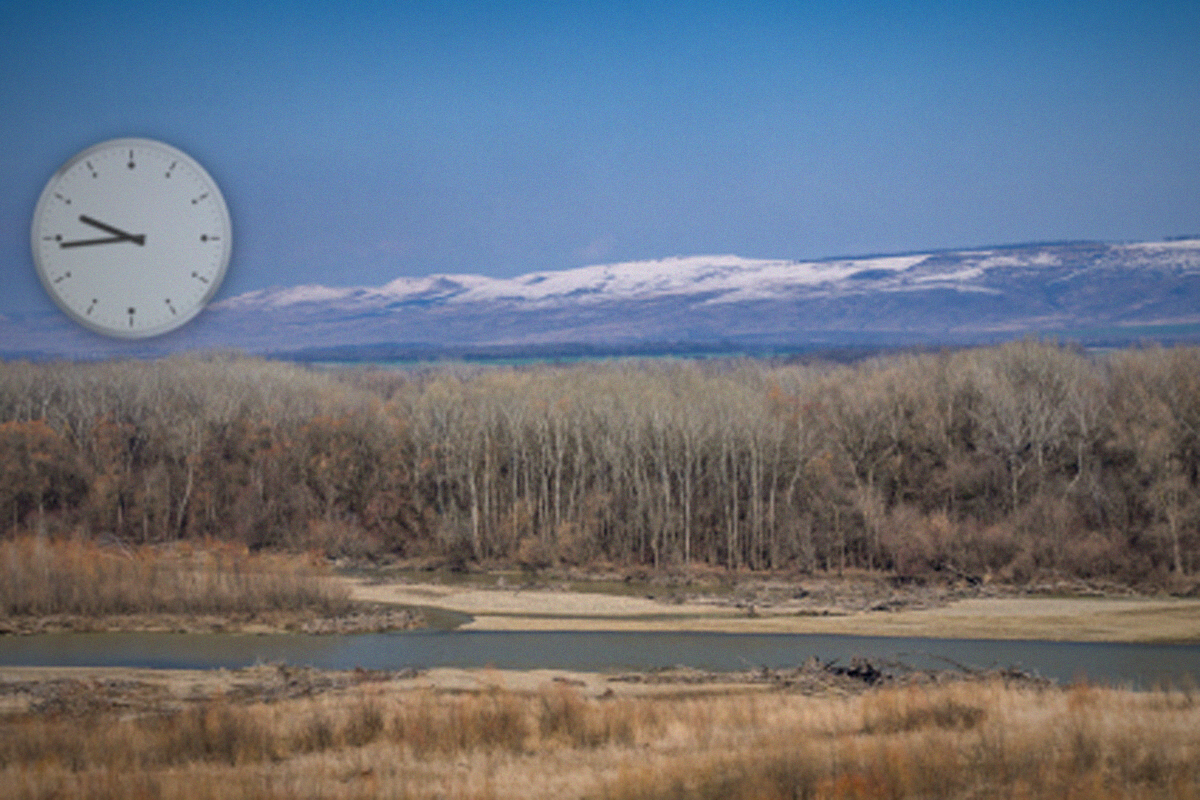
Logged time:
9h44
